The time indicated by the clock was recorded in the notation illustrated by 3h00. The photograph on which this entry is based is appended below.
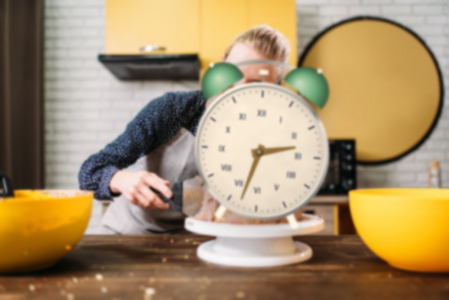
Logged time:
2h33
